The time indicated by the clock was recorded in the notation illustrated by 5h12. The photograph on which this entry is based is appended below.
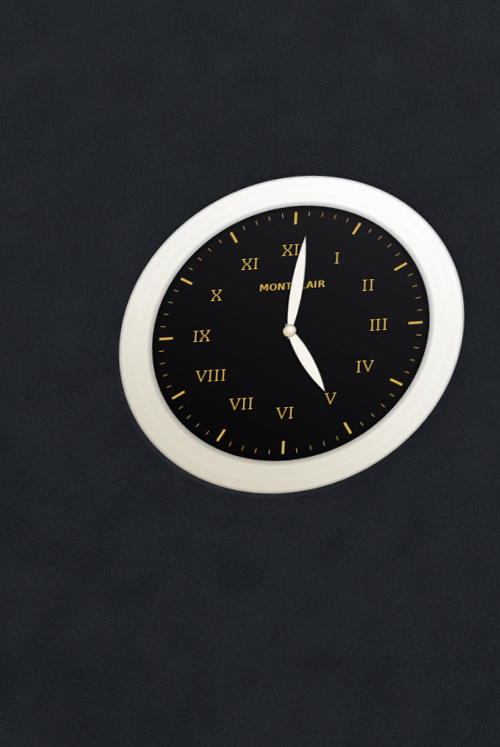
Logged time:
5h01
